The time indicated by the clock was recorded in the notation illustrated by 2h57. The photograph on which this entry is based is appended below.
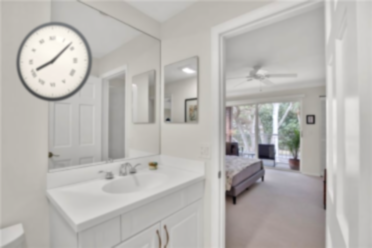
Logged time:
8h08
